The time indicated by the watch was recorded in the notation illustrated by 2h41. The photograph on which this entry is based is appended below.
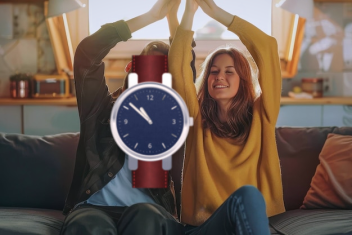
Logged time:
10h52
